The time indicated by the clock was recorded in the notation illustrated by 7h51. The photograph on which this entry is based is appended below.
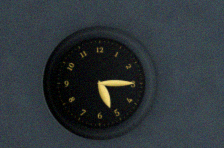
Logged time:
5h15
